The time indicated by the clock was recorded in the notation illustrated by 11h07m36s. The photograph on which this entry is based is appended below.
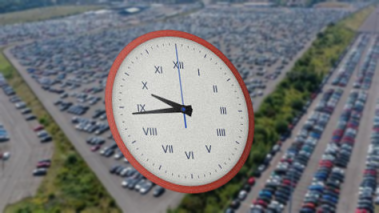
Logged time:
9h44m00s
